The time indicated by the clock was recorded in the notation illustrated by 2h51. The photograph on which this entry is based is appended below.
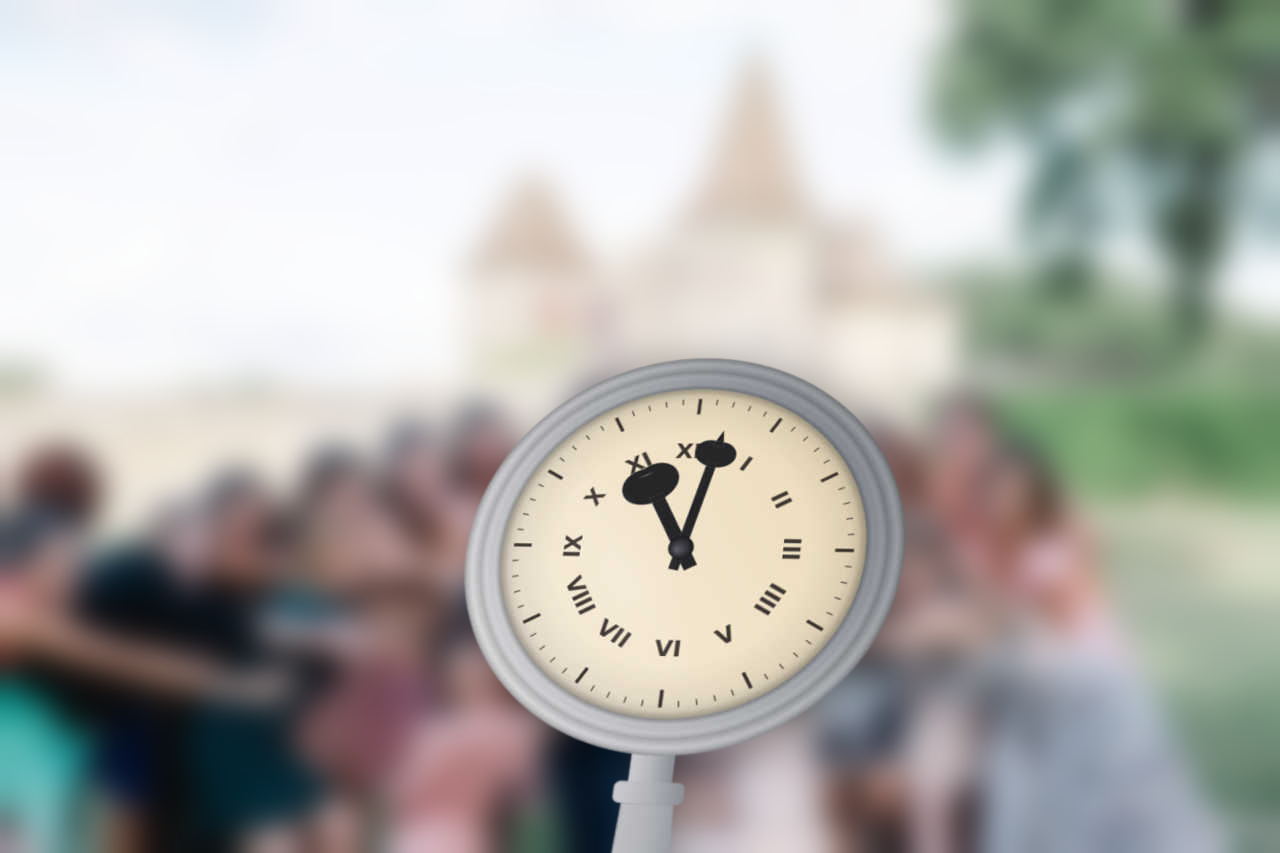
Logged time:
11h02
